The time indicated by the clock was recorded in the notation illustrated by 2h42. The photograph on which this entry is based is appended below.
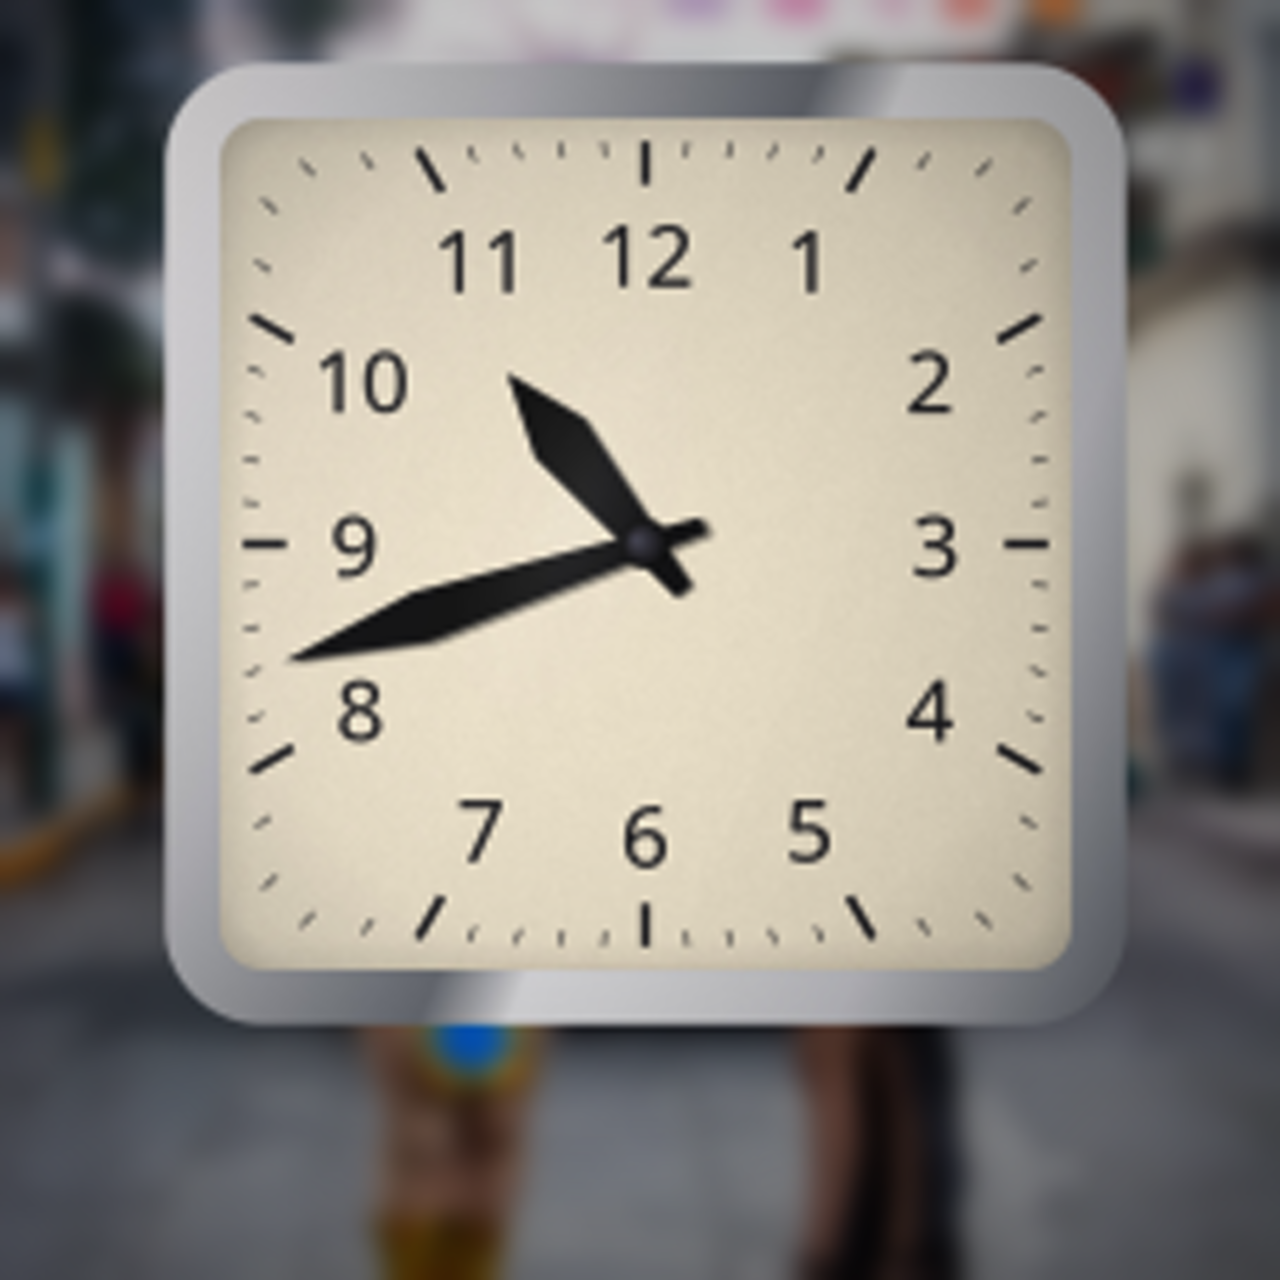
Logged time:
10h42
